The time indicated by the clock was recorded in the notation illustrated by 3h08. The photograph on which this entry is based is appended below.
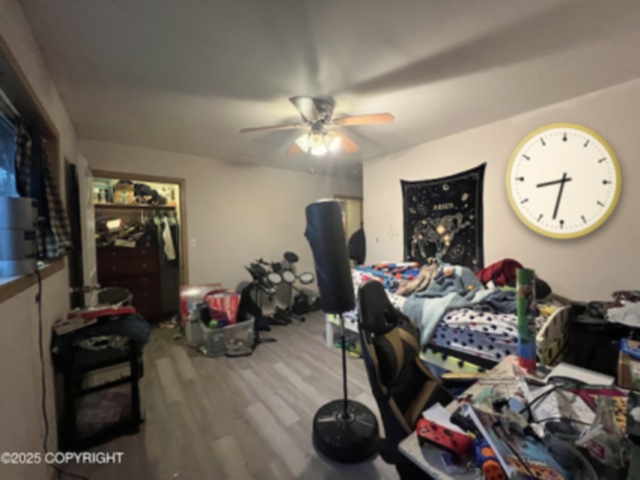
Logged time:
8h32
